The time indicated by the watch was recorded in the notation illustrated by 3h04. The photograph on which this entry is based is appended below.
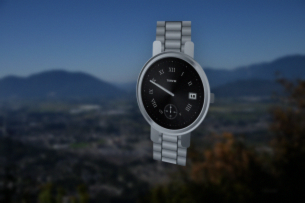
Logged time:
9h49
